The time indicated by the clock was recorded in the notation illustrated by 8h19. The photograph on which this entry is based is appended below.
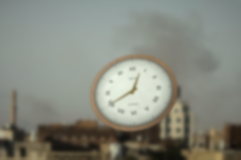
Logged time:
12h40
